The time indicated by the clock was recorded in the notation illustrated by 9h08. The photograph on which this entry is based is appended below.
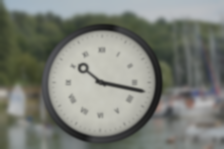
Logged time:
10h17
